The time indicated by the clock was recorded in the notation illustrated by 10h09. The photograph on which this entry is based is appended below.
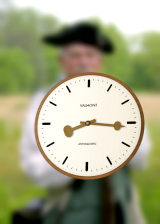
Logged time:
8h16
